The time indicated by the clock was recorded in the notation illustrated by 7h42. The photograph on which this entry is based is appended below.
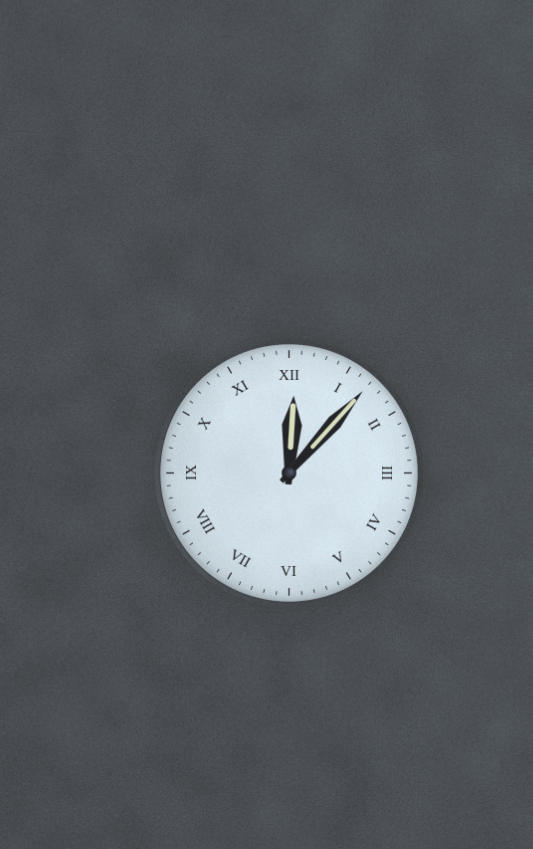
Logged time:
12h07
